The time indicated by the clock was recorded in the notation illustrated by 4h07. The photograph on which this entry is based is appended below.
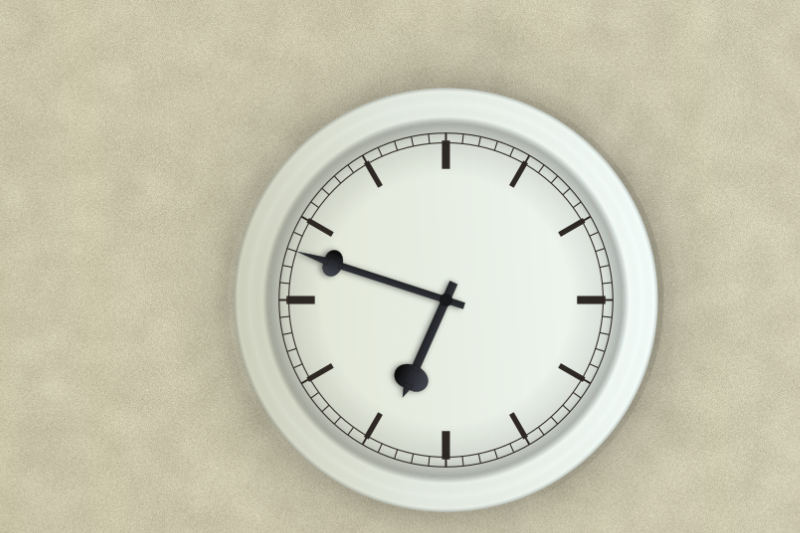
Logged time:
6h48
